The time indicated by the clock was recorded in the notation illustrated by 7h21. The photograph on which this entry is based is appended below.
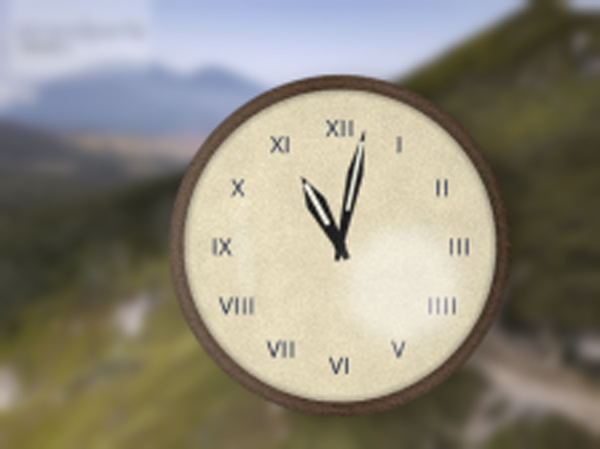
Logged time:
11h02
